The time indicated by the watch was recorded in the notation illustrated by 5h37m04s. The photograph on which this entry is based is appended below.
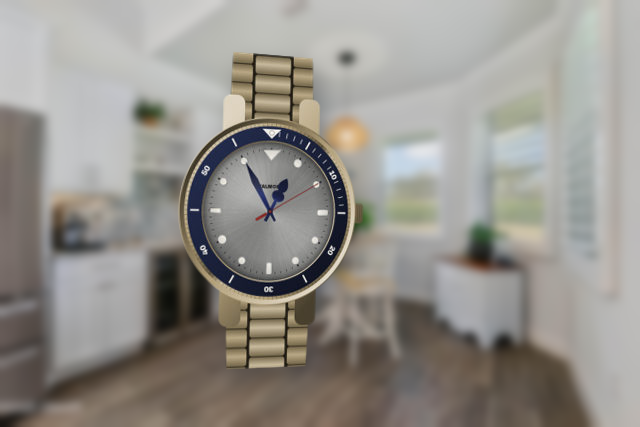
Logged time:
12h55m10s
